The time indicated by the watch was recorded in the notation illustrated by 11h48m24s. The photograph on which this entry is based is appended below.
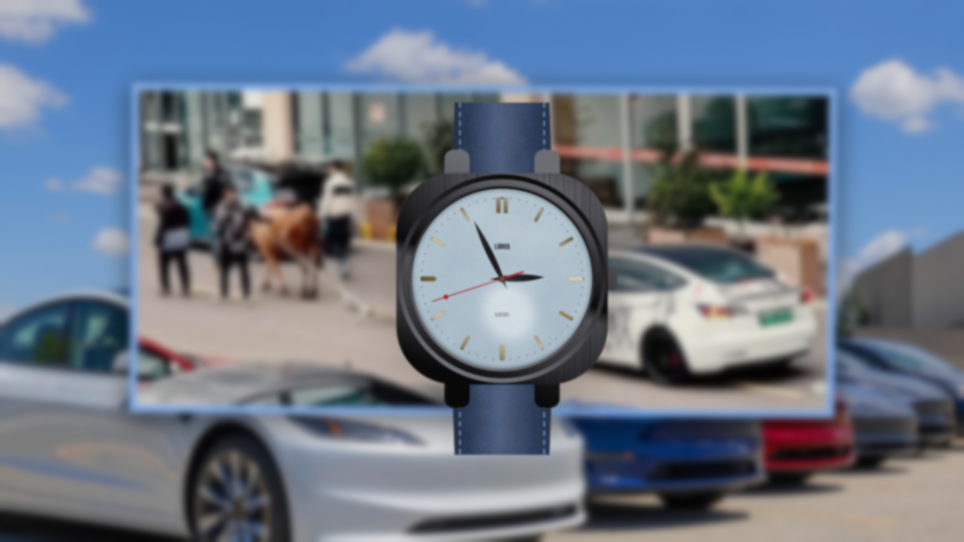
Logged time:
2h55m42s
